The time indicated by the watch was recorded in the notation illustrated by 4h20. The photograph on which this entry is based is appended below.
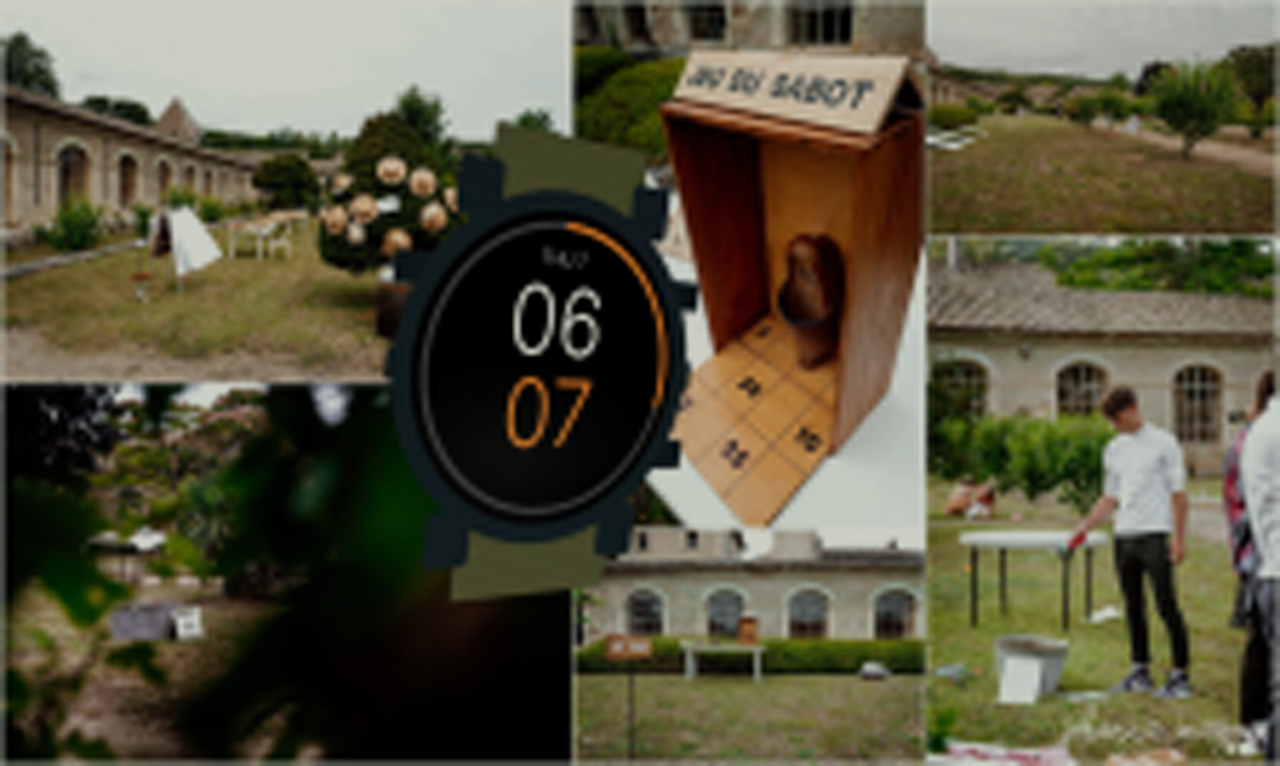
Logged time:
6h07
